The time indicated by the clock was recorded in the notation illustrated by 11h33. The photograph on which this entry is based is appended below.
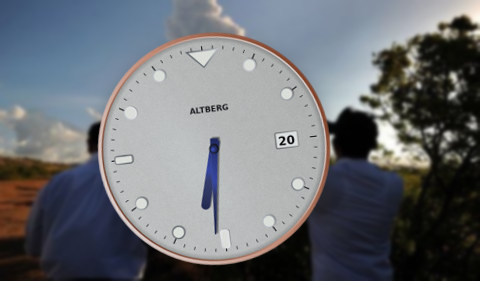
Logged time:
6h31
